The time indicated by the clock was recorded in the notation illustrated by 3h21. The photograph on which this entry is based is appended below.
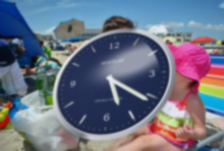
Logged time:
5h21
